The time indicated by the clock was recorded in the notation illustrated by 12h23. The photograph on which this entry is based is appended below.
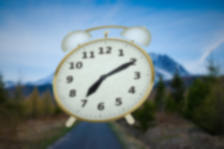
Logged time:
7h10
